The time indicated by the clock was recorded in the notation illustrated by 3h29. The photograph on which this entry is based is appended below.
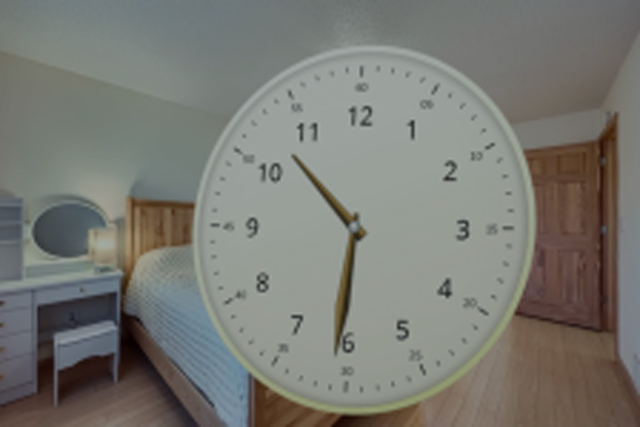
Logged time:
10h31
